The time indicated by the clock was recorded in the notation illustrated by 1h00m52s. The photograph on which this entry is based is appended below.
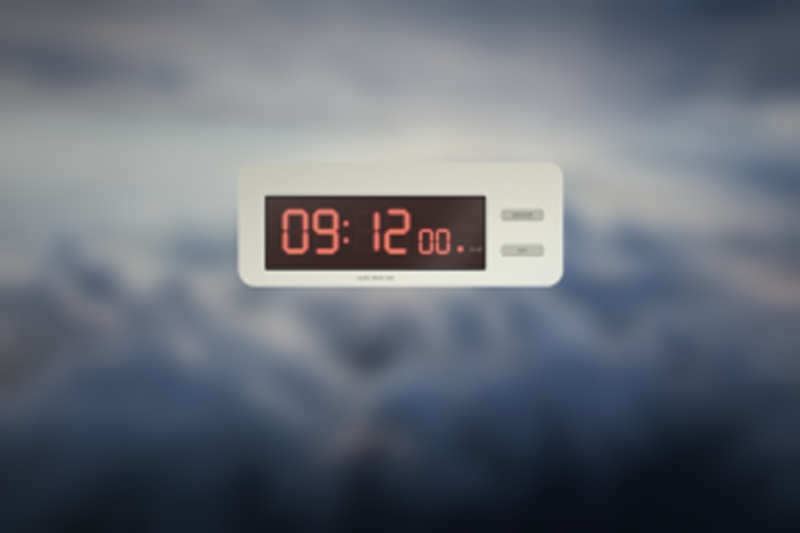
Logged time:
9h12m00s
